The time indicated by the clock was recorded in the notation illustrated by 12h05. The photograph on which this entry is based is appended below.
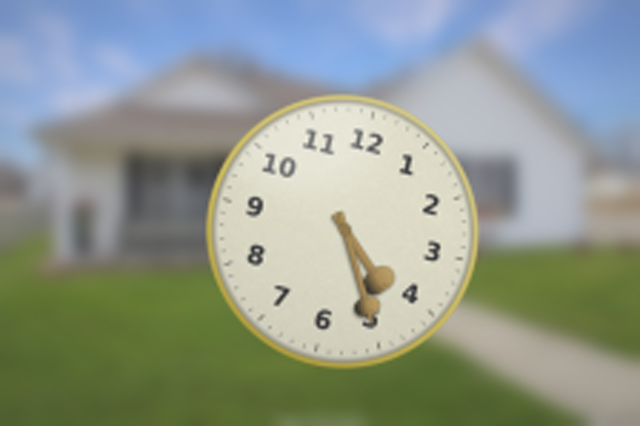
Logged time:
4h25
